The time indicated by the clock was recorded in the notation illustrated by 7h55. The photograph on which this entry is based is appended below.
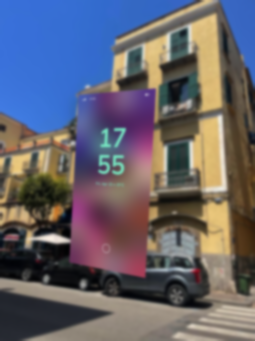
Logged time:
17h55
